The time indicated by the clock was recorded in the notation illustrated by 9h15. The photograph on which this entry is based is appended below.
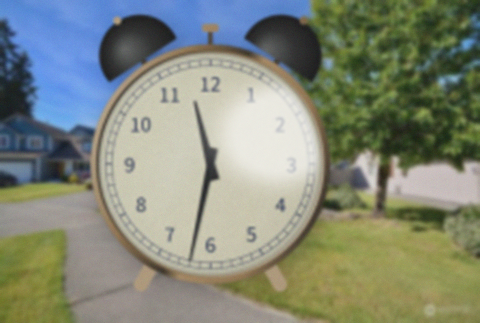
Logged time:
11h32
